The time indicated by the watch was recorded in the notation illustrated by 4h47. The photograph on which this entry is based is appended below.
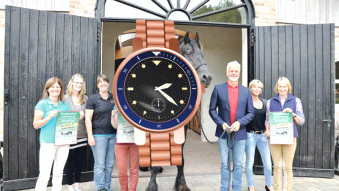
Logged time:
2h22
